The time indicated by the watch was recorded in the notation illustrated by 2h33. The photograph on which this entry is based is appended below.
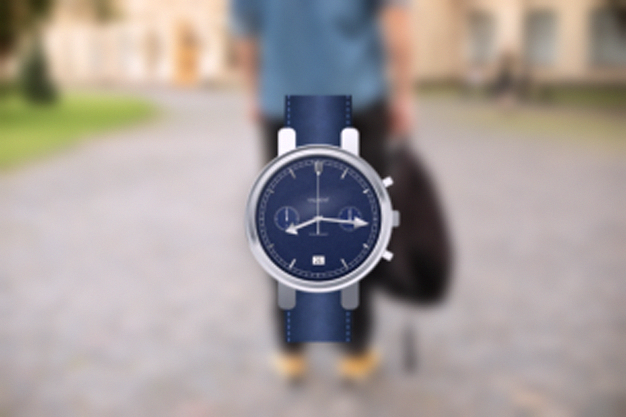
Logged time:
8h16
